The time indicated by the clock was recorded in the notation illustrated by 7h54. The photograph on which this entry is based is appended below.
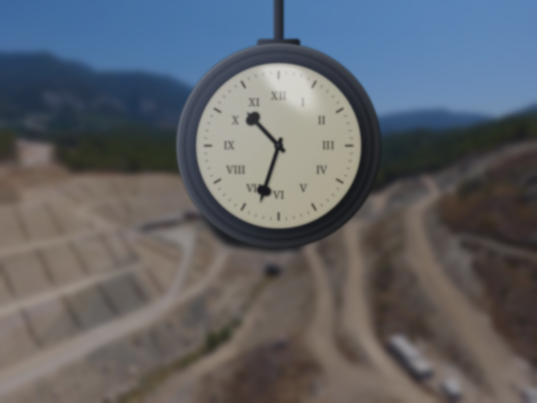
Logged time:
10h33
